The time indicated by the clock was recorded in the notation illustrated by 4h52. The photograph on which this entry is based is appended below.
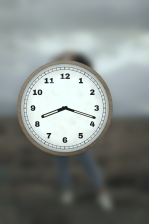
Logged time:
8h18
